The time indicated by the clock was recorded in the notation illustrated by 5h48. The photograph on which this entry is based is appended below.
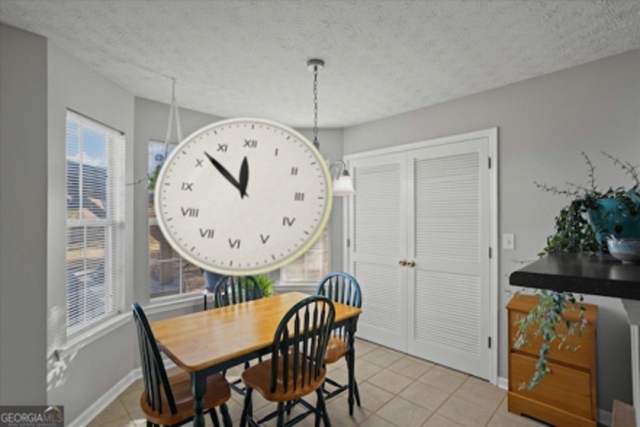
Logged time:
11h52
